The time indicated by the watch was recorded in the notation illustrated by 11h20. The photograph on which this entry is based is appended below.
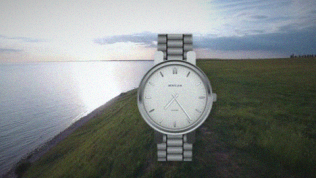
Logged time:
7h24
